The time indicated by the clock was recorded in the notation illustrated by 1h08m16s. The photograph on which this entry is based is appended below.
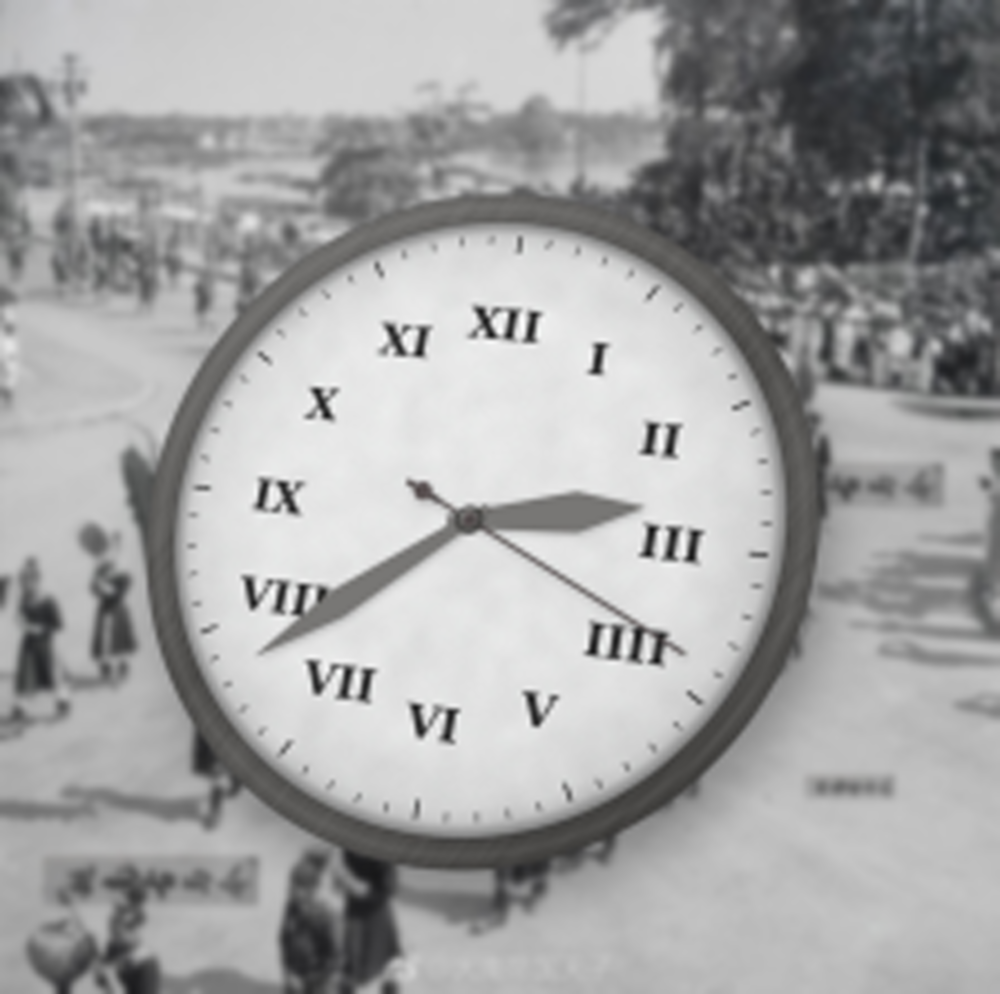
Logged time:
2h38m19s
